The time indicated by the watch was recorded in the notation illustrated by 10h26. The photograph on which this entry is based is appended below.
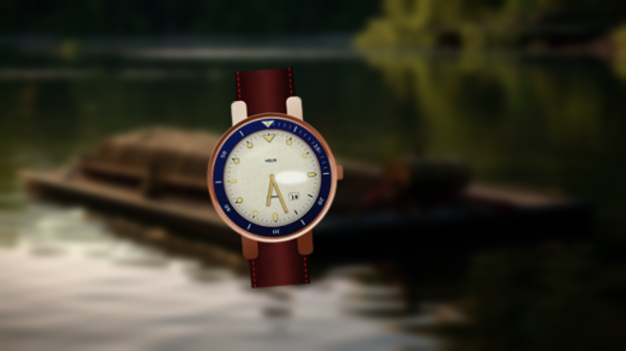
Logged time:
6h27
